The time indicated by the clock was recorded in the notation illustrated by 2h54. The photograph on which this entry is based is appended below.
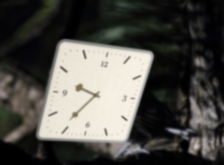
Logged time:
9h36
